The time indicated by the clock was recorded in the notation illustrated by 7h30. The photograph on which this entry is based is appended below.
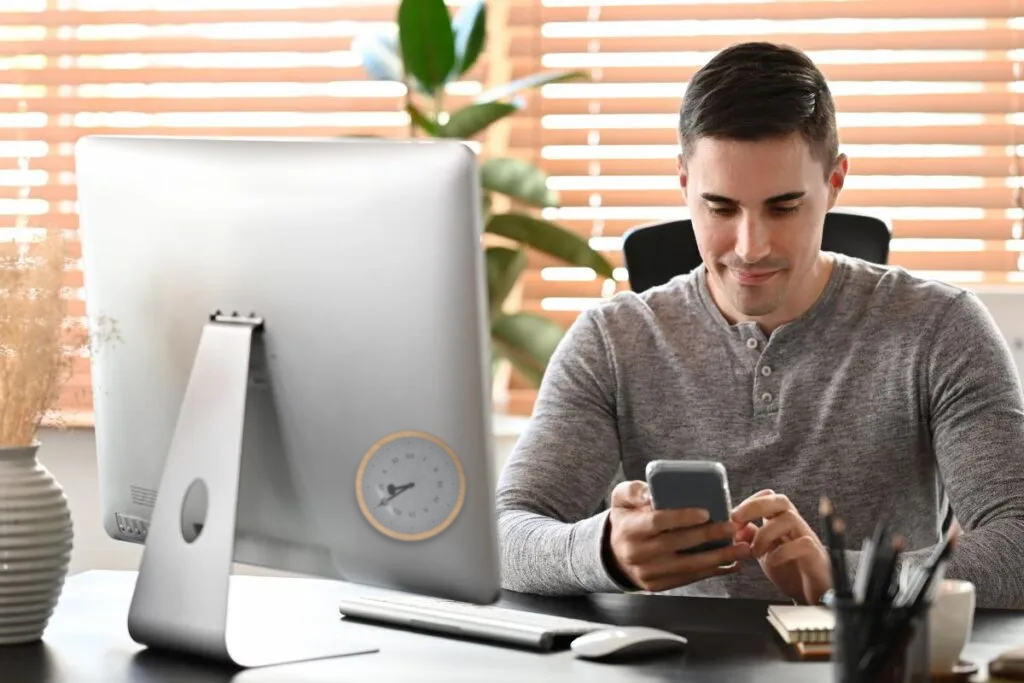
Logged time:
8h40
